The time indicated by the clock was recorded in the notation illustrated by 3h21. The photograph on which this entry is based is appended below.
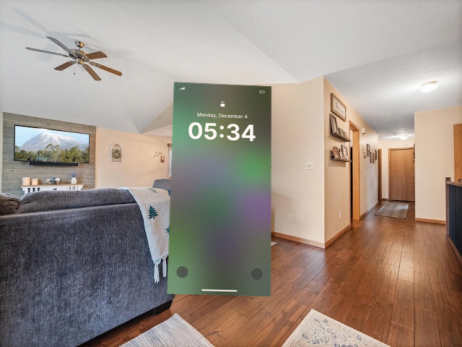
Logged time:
5h34
